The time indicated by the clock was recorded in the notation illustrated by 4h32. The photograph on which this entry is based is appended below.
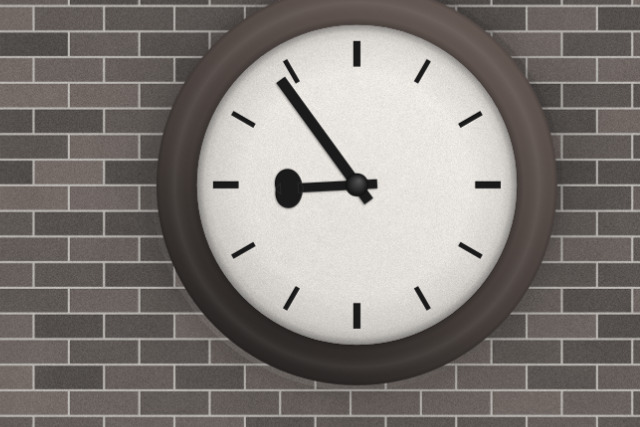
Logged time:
8h54
